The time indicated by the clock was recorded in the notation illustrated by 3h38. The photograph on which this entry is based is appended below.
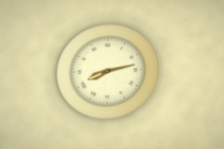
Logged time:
8h13
